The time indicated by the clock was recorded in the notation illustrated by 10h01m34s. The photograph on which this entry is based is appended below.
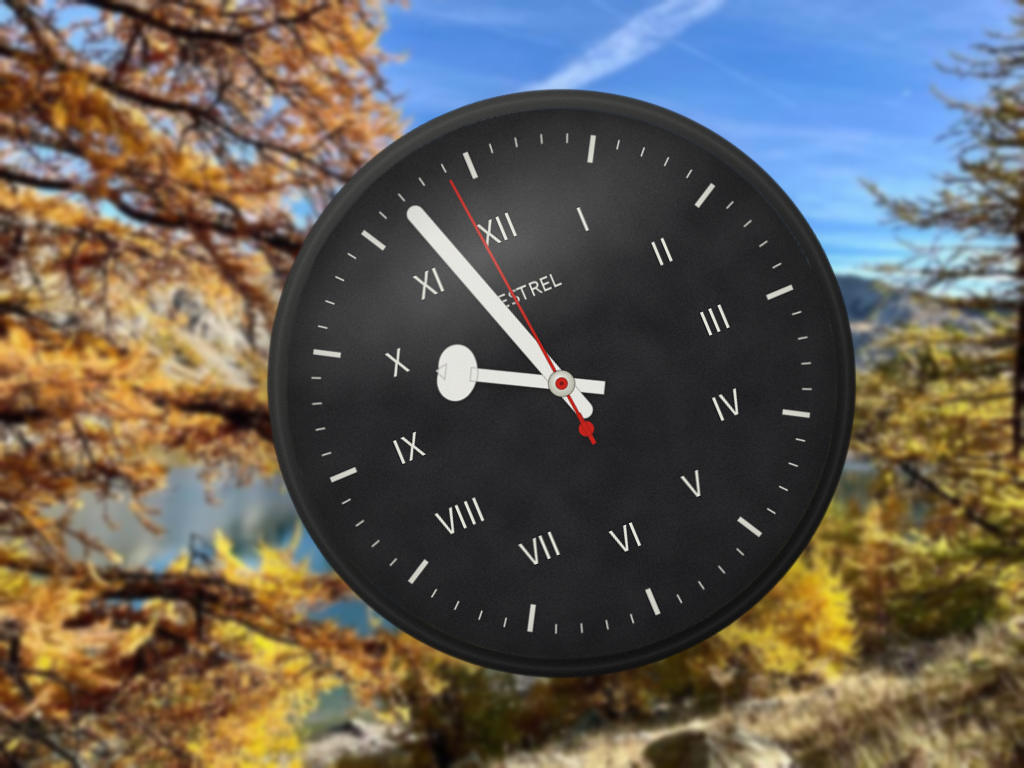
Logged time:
9h56m59s
